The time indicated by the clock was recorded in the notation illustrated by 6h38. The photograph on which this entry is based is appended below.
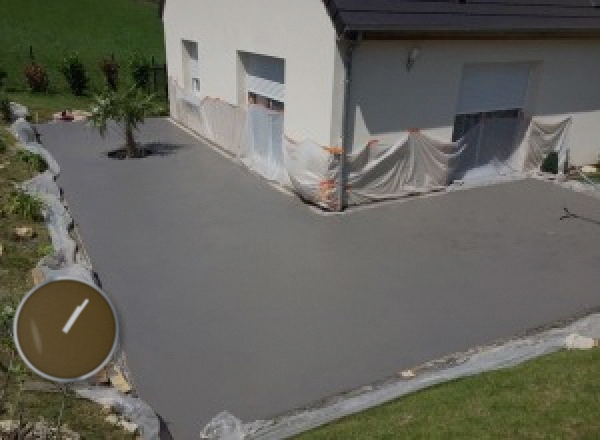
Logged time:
1h06
